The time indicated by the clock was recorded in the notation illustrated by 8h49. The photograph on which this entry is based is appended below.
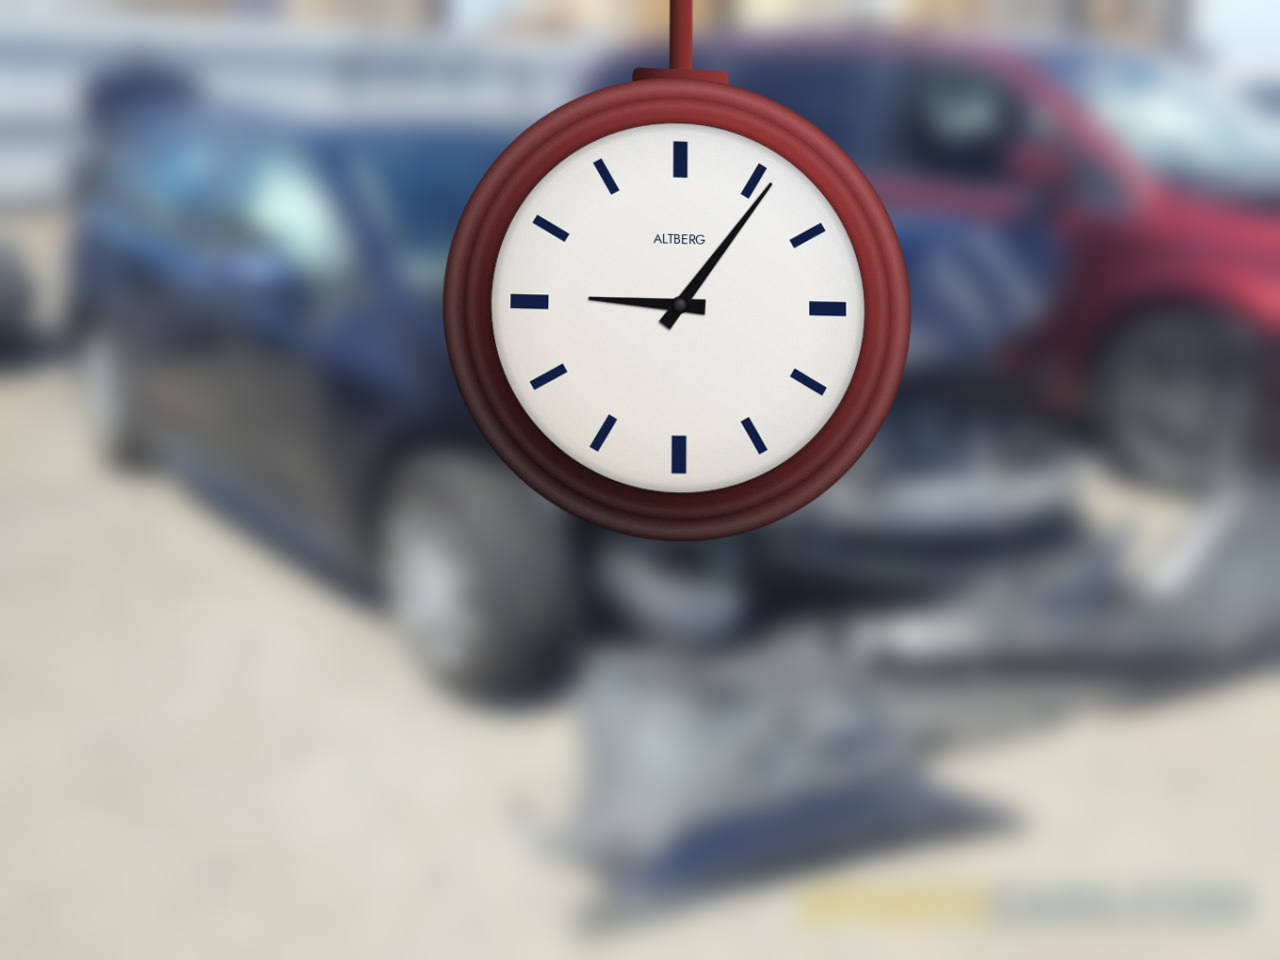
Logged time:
9h06
